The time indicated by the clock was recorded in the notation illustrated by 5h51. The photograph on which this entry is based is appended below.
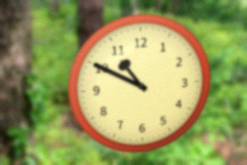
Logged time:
10h50
